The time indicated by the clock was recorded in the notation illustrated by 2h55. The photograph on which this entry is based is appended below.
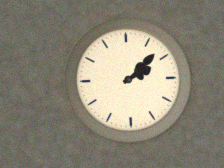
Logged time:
2h08
